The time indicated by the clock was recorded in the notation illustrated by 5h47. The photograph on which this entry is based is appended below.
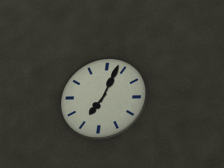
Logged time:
7h03
